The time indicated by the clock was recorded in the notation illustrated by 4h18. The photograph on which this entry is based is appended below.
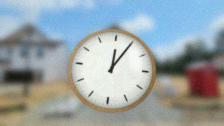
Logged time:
12h05
